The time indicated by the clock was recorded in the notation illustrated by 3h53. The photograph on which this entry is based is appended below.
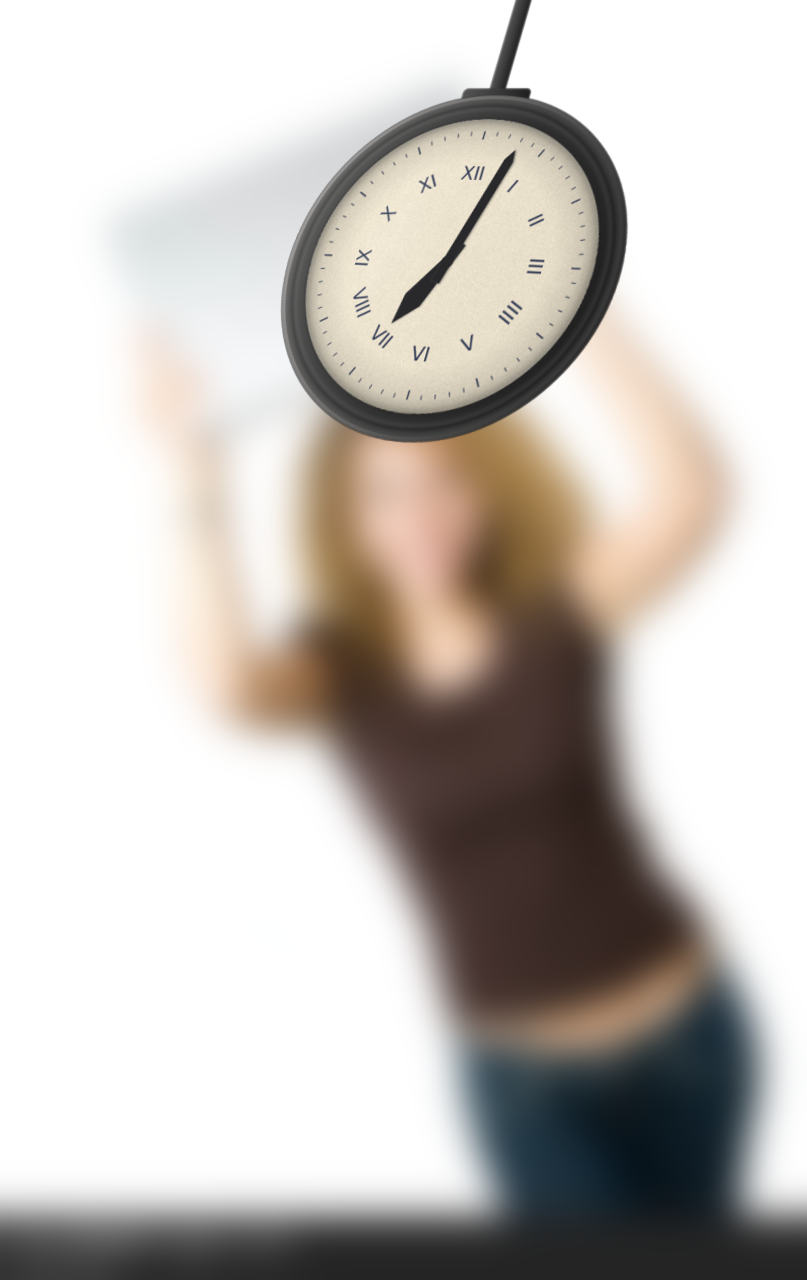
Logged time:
7h03
